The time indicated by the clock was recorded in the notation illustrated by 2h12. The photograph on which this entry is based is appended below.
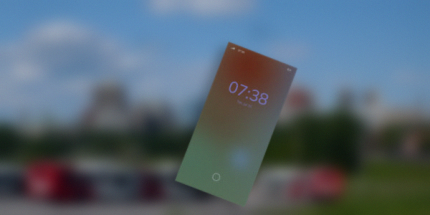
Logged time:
7h38
